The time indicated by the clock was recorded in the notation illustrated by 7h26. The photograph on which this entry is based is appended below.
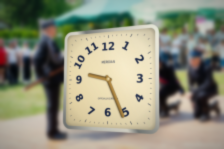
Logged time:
9h26
